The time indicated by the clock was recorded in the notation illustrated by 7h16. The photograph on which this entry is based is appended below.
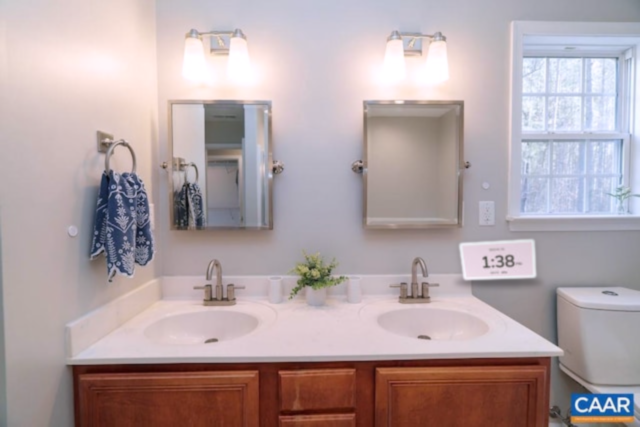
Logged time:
1h38
